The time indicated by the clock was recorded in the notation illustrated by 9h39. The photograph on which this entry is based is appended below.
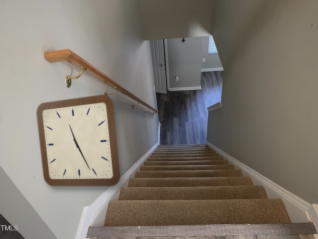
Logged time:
11h26
